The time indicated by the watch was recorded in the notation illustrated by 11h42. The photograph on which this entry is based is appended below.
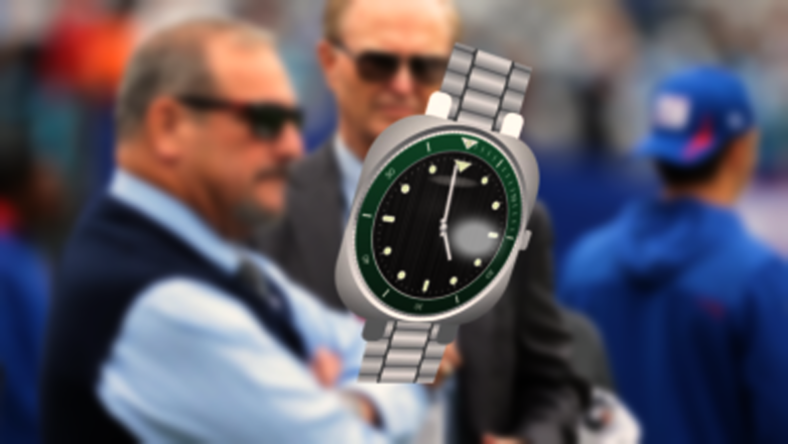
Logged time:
4h59
